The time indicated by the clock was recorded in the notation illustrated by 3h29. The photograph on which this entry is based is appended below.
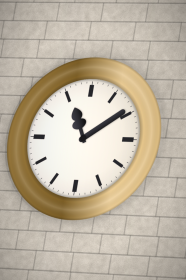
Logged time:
11h09
